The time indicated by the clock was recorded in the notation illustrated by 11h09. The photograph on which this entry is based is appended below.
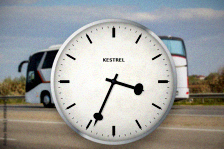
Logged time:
3h34
